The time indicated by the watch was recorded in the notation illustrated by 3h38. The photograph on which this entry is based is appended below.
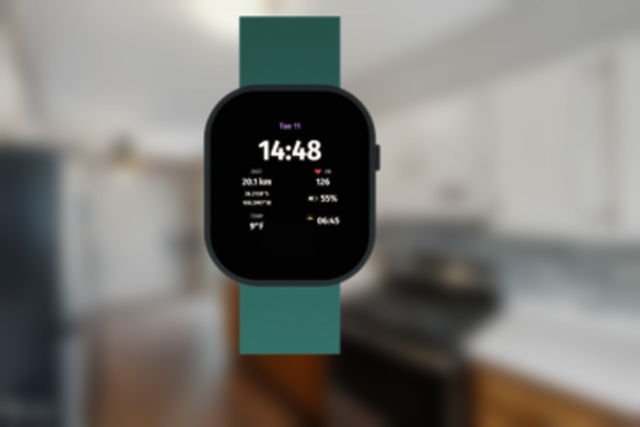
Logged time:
14h48
